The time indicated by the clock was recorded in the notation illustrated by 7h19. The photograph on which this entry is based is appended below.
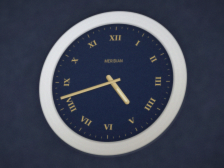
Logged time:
4h42
